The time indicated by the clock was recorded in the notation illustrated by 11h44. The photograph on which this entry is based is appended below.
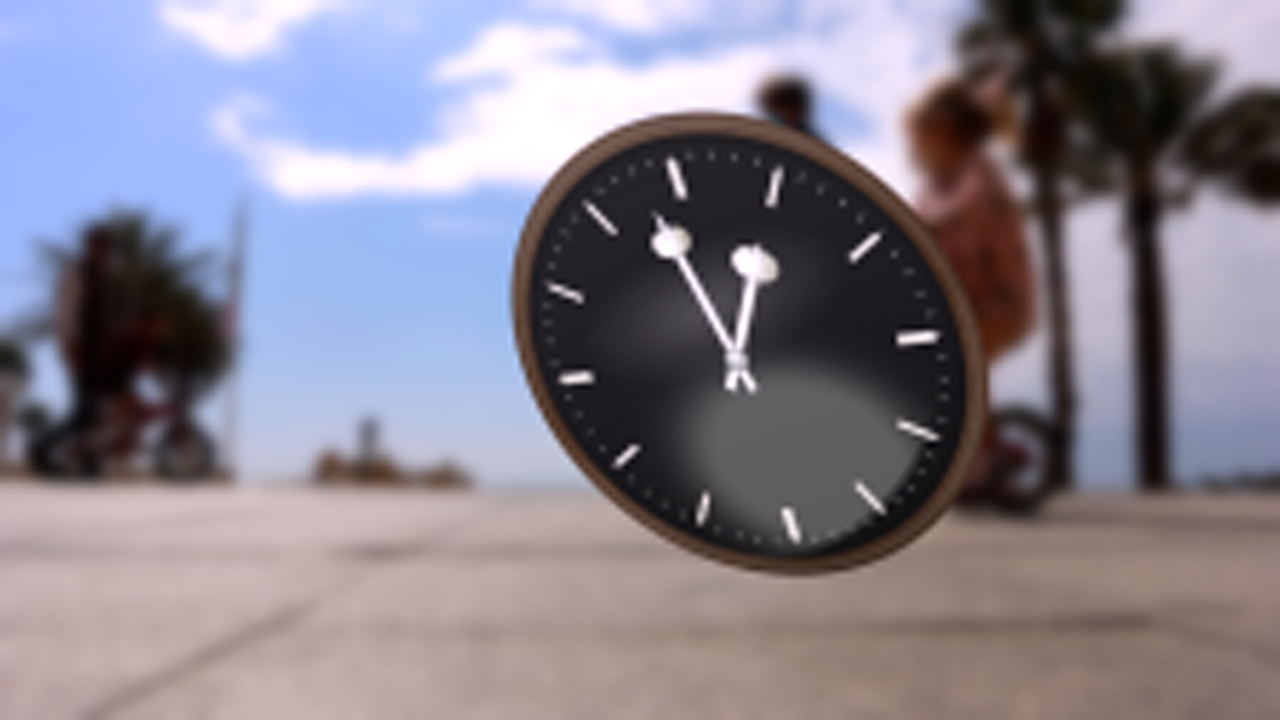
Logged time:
12h58
